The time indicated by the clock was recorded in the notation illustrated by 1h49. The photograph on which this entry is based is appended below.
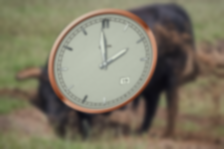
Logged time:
1h59
